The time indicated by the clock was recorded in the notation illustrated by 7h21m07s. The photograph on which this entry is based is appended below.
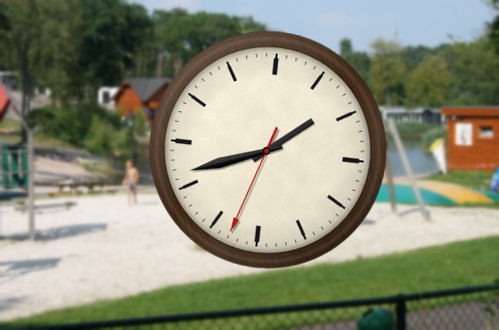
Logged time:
1h41m33s
